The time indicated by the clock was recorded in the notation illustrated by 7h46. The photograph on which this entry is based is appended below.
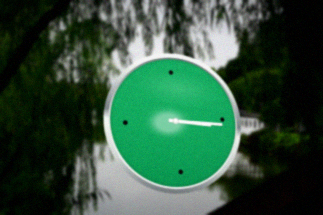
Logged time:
3h16
